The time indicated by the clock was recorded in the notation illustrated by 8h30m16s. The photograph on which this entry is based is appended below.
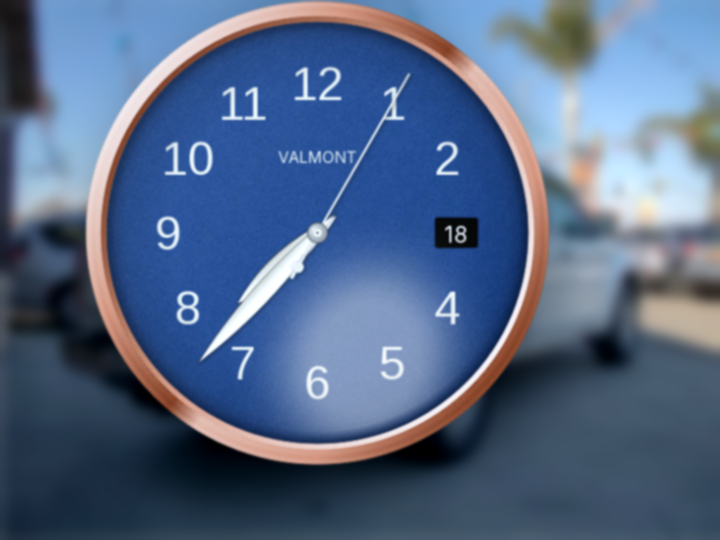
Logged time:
7h37m05s
